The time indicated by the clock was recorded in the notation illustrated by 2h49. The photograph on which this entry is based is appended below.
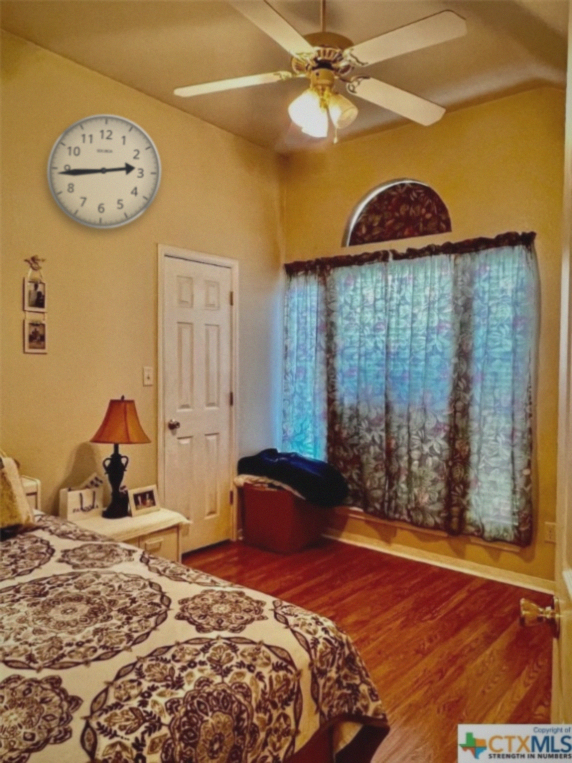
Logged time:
2h44
